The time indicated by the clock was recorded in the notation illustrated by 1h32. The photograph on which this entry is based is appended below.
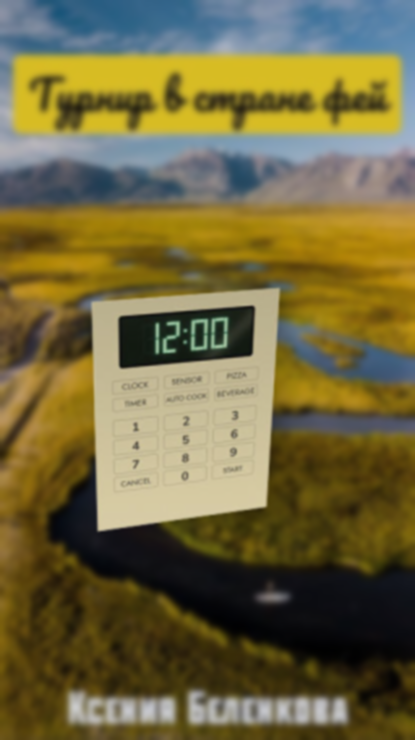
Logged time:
12h00
